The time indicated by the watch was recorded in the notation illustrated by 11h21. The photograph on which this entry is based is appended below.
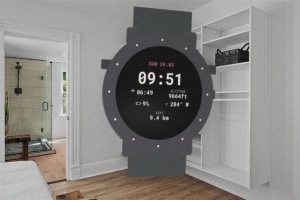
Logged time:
9h51
